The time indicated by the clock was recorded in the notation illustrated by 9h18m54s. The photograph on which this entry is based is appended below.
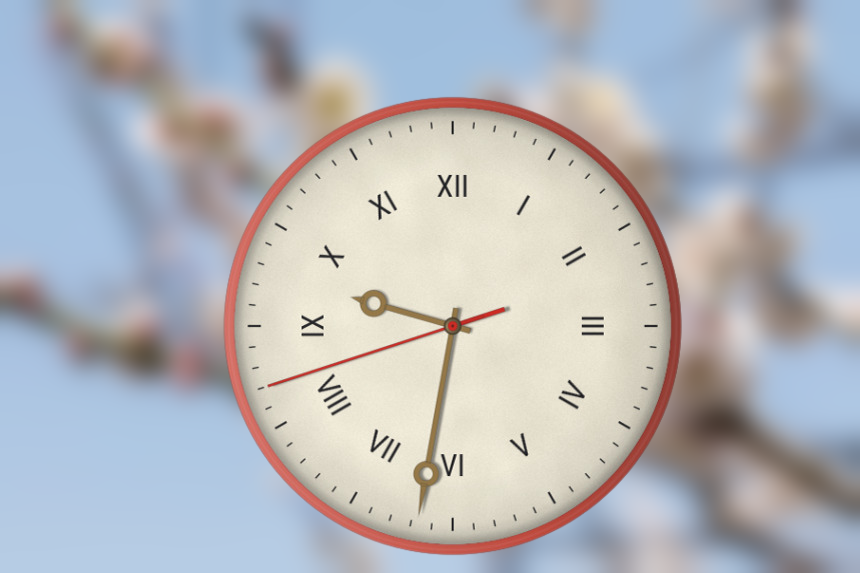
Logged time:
9h31m42s
